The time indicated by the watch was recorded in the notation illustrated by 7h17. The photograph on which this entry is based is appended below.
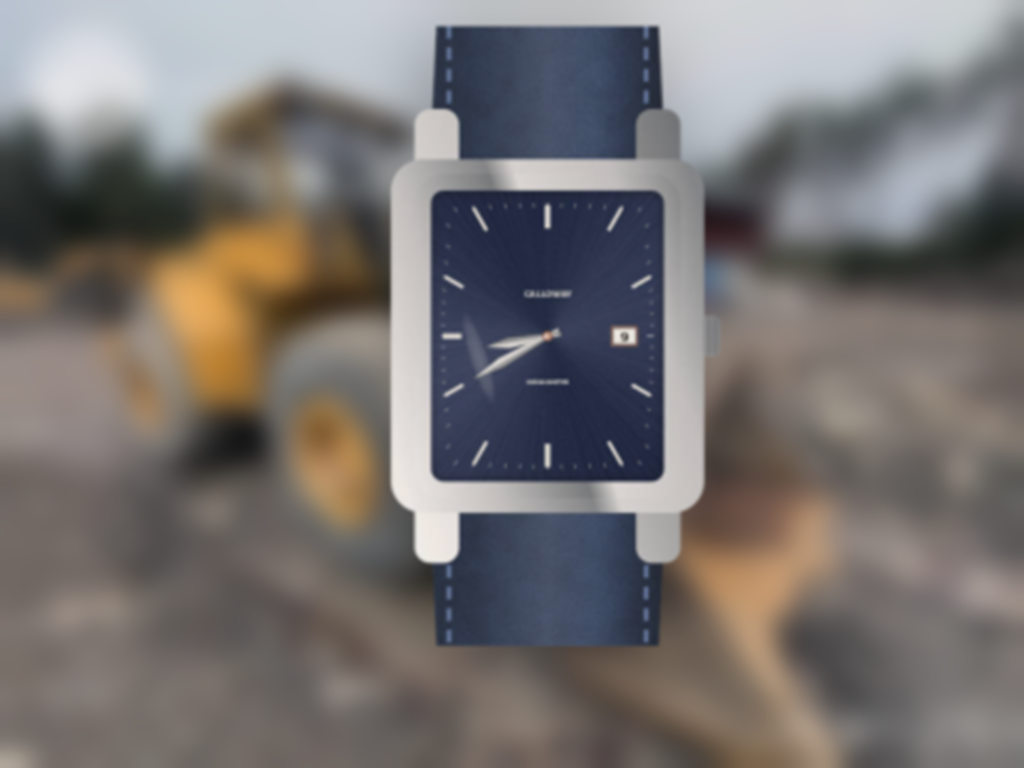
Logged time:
8h40
